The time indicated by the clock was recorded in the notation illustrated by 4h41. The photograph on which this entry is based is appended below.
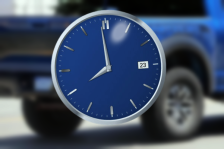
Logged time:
7h59
